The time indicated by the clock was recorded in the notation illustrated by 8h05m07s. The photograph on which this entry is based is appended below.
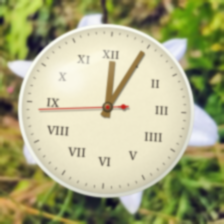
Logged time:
12h04m44s
